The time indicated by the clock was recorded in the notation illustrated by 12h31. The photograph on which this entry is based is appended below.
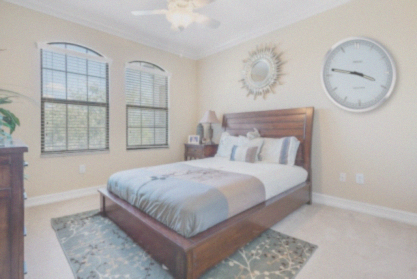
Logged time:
3h47
